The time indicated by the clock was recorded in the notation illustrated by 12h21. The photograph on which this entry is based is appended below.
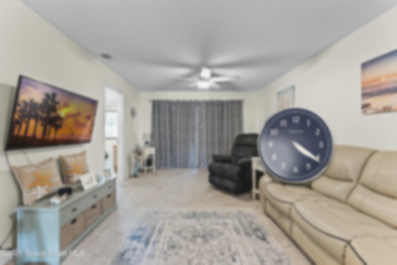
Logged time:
4h21
